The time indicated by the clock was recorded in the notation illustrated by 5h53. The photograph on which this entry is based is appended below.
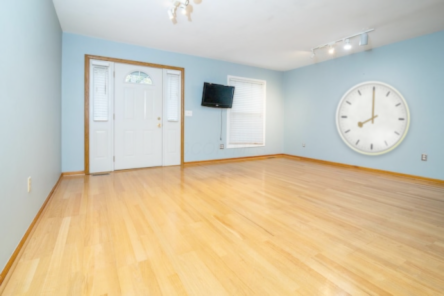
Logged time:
8h00
